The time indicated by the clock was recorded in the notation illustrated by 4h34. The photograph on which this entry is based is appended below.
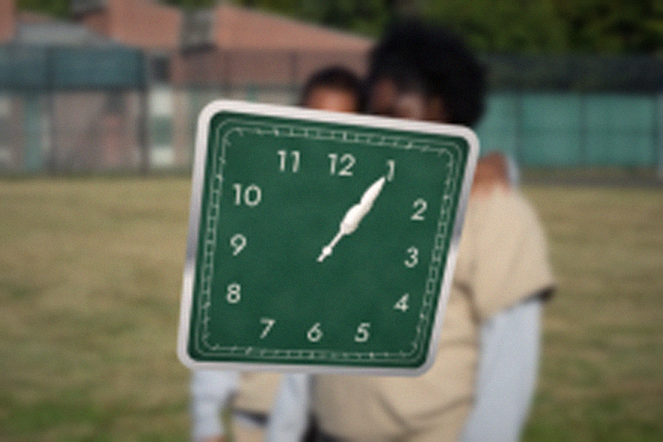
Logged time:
1h05
